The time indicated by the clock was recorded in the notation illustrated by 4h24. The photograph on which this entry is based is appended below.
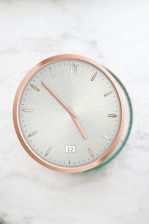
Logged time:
4h52
